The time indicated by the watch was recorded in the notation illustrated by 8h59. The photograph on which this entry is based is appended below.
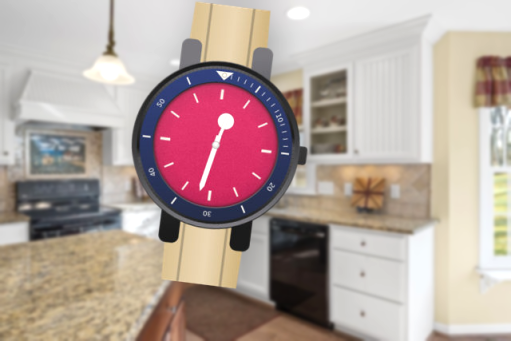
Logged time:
12h32
